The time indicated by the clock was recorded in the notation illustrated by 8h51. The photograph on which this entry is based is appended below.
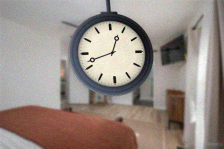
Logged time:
12h42
